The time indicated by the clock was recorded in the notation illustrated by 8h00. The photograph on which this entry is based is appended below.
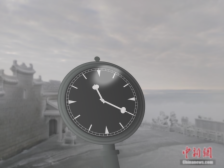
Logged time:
11h20
